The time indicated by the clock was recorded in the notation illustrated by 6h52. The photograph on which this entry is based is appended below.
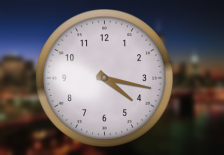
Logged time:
4h17
